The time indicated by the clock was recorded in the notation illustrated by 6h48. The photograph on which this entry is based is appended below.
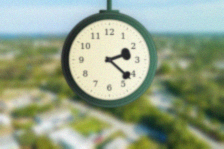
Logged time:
2h22
